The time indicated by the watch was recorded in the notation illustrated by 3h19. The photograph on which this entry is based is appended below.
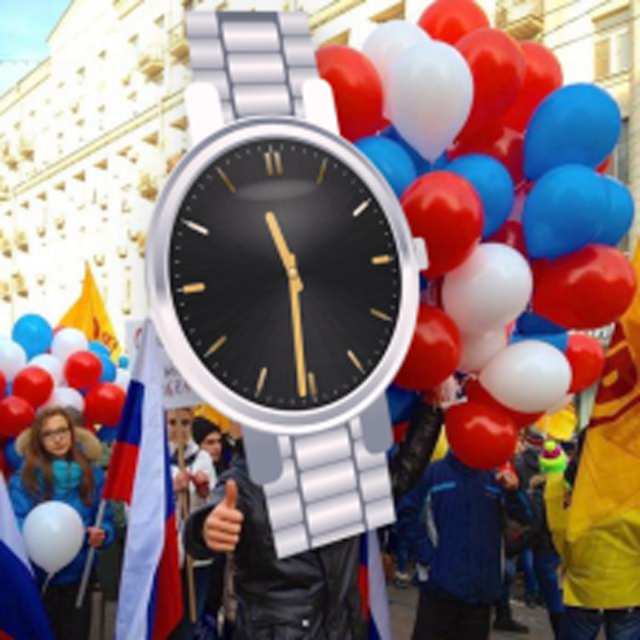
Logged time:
11h31
